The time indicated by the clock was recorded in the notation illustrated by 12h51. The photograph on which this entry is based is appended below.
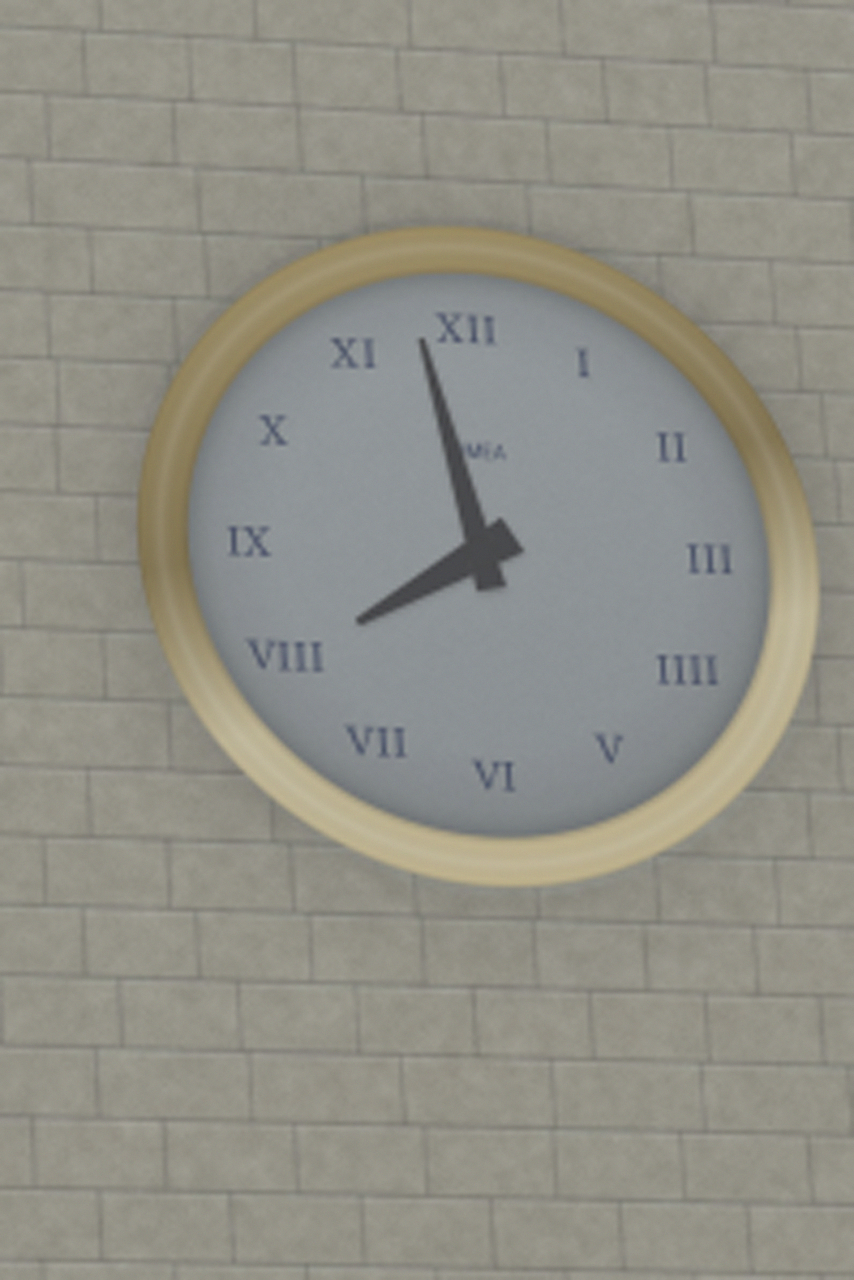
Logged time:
7h58
